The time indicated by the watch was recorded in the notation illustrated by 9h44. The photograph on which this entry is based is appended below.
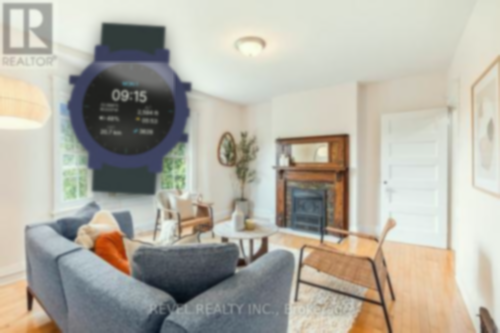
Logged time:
9h15
